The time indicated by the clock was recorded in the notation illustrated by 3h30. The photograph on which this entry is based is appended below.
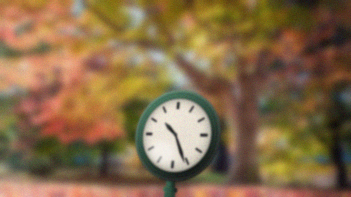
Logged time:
10h26
